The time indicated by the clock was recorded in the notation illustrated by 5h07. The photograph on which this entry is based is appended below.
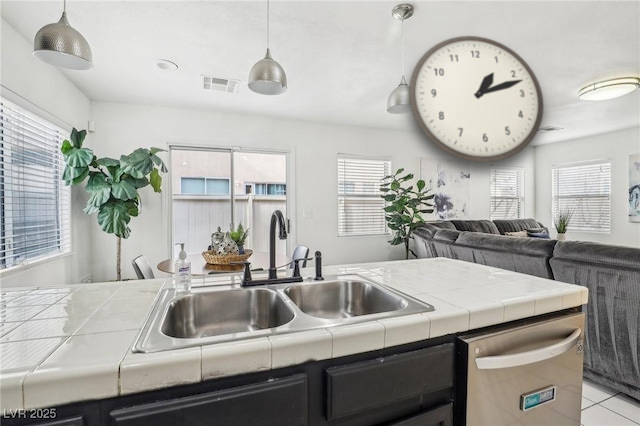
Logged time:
1h12
